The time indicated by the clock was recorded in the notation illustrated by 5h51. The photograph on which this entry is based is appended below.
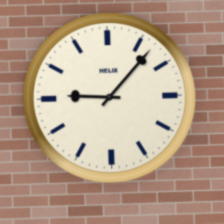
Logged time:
9h07
